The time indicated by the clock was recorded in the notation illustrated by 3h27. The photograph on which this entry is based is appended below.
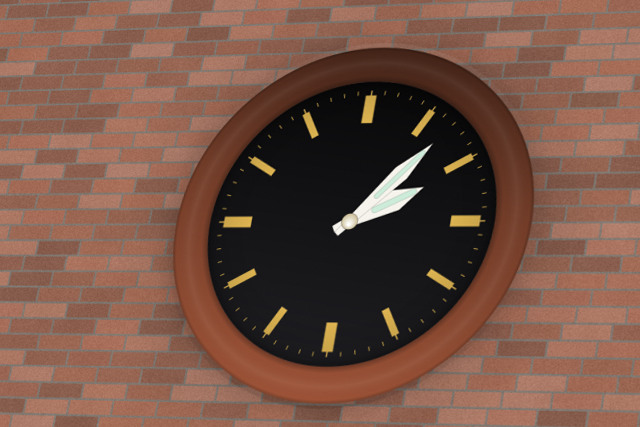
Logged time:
2h07
